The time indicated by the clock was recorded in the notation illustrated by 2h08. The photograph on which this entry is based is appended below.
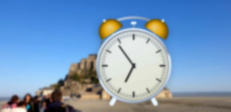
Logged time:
6h54
